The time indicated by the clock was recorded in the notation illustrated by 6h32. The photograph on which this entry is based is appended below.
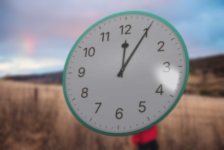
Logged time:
12h05
